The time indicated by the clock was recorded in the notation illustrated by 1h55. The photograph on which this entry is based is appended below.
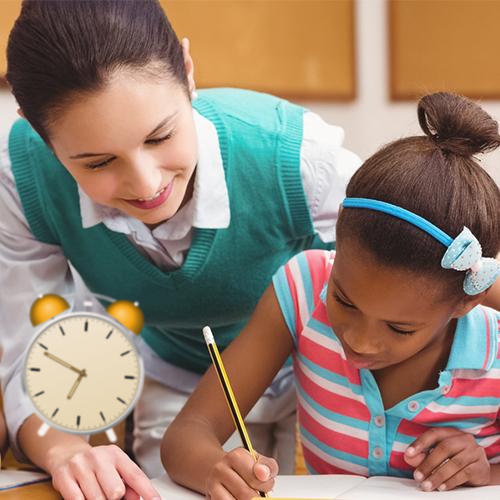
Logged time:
6h49
